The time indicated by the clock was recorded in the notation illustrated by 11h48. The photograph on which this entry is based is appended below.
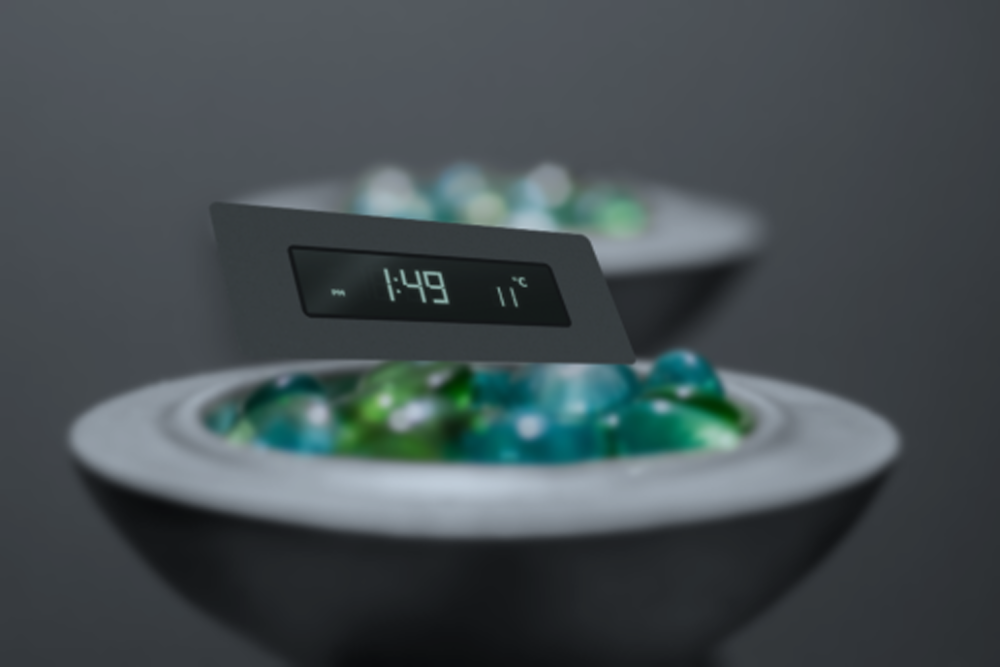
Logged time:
1h49
